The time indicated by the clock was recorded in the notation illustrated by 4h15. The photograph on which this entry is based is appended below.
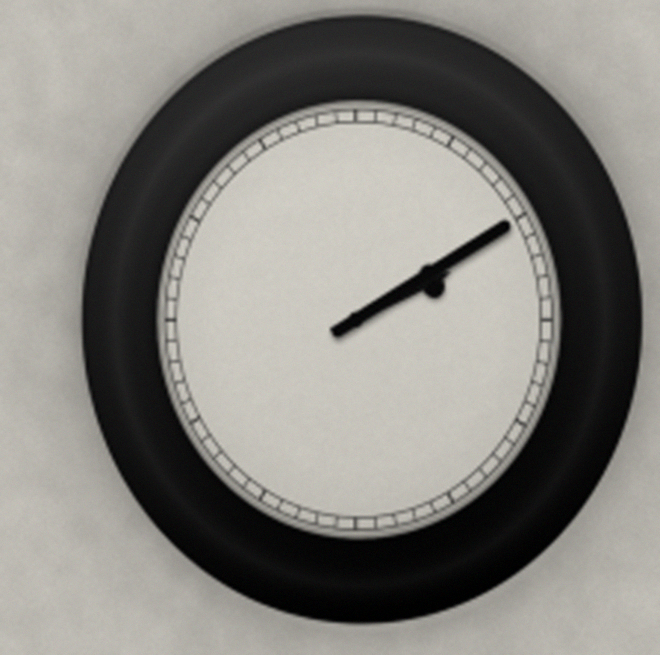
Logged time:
2h10
